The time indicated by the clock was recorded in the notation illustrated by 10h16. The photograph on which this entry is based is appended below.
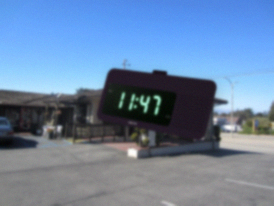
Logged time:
11h47
